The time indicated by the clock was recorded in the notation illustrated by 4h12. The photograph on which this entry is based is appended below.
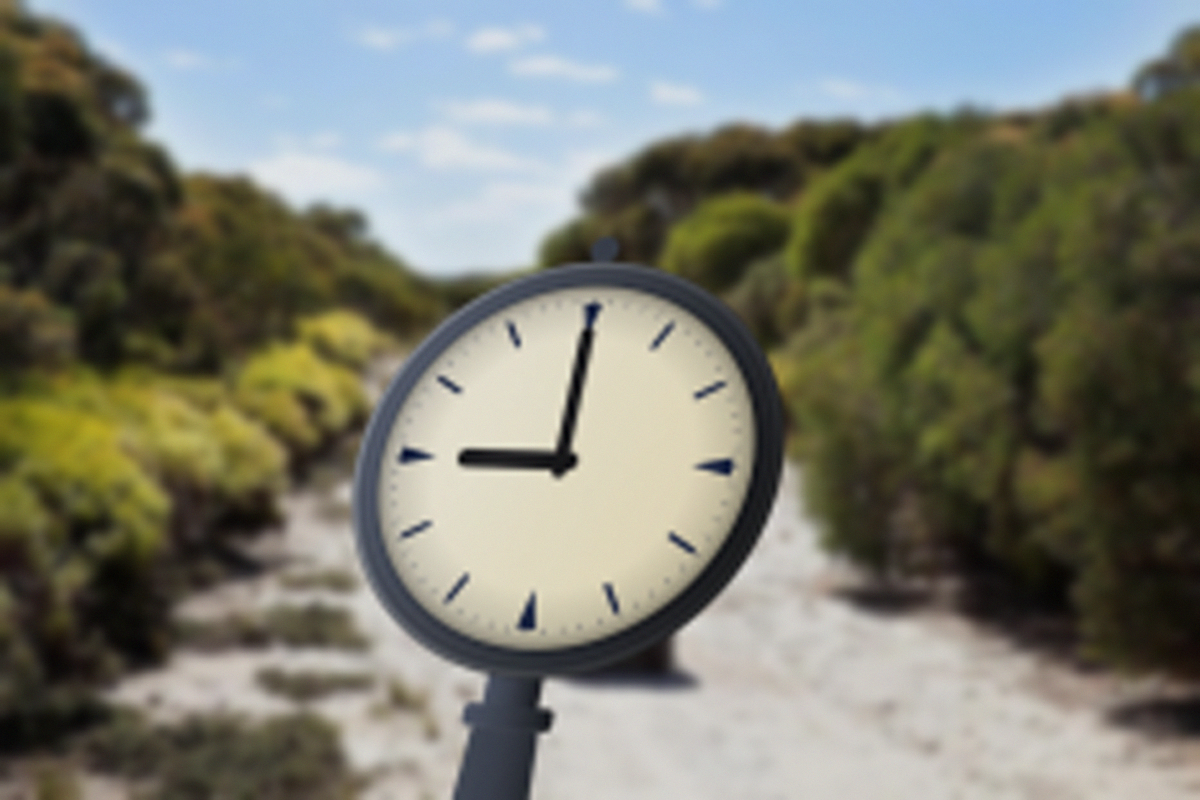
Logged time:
9h00
